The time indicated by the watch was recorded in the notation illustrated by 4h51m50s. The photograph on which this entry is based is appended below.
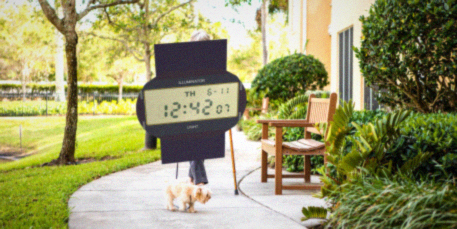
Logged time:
12h42m07s
